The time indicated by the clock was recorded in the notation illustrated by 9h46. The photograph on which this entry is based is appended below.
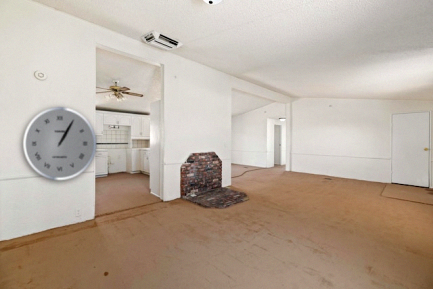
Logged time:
1h05
